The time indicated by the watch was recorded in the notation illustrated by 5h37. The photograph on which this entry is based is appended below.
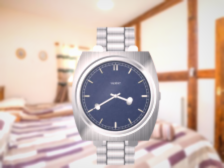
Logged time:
3h40
